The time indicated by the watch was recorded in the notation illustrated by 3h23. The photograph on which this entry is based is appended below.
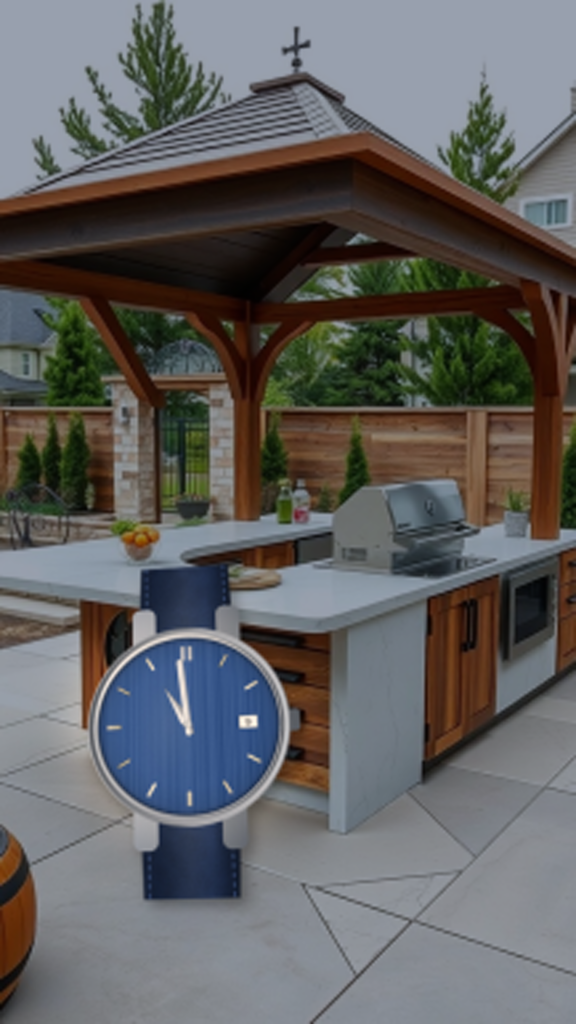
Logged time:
10h59
